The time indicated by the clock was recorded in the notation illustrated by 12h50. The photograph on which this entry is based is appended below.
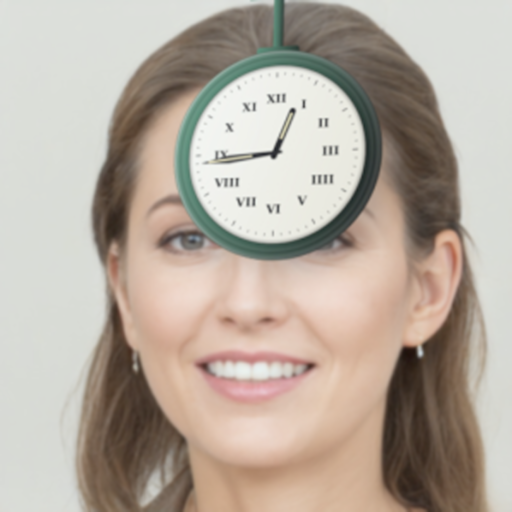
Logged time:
12h44
